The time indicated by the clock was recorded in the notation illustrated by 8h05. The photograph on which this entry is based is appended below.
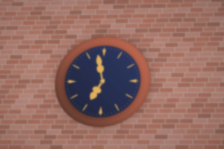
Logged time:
6h58
